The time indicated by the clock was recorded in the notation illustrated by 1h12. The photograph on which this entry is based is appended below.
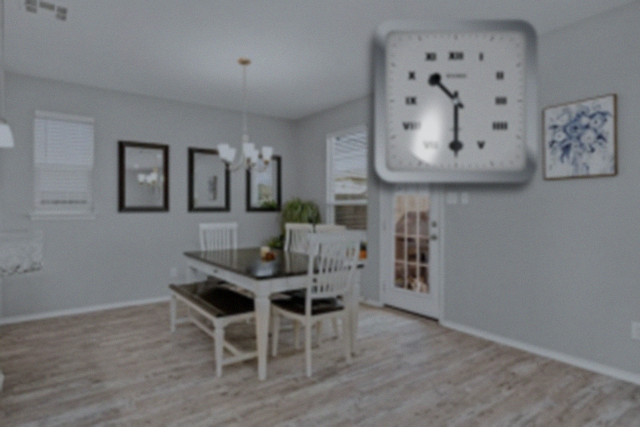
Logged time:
10h30
